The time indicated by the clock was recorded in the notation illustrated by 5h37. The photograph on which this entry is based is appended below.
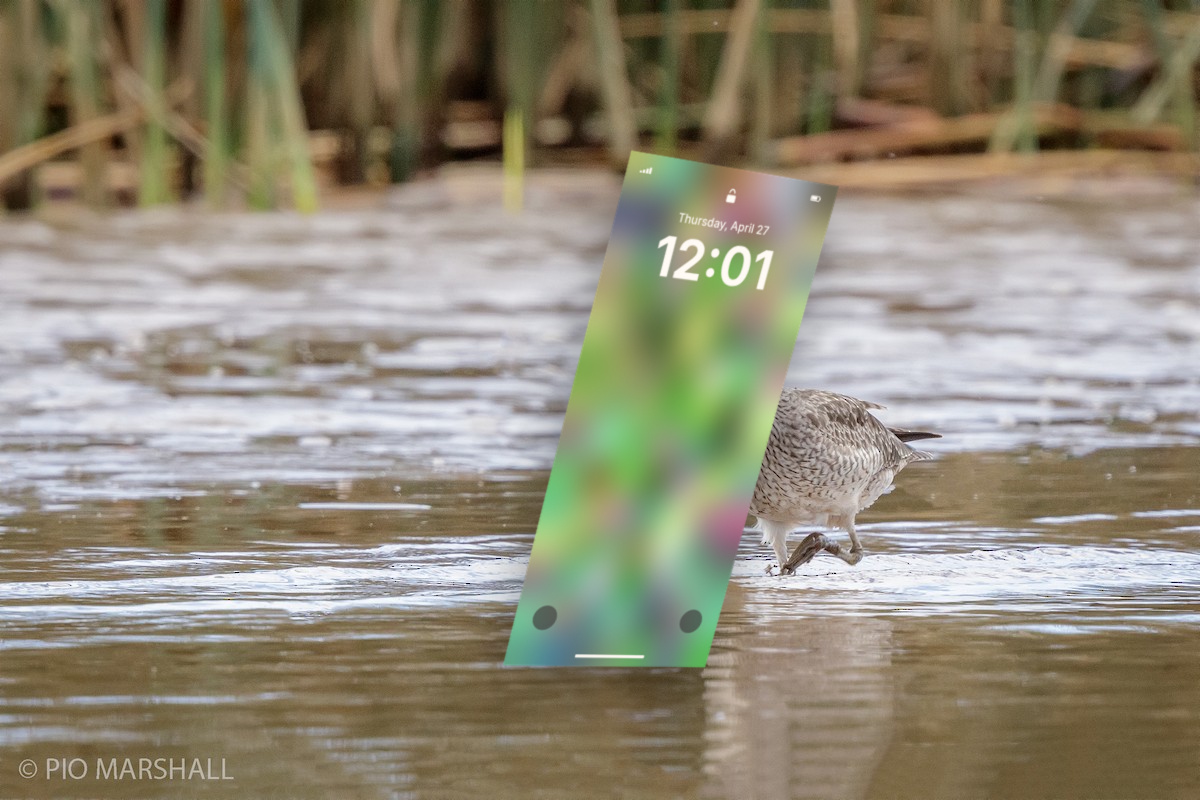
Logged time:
12h01
